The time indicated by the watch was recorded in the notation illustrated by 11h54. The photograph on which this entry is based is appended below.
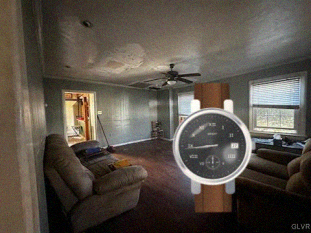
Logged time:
8h44
